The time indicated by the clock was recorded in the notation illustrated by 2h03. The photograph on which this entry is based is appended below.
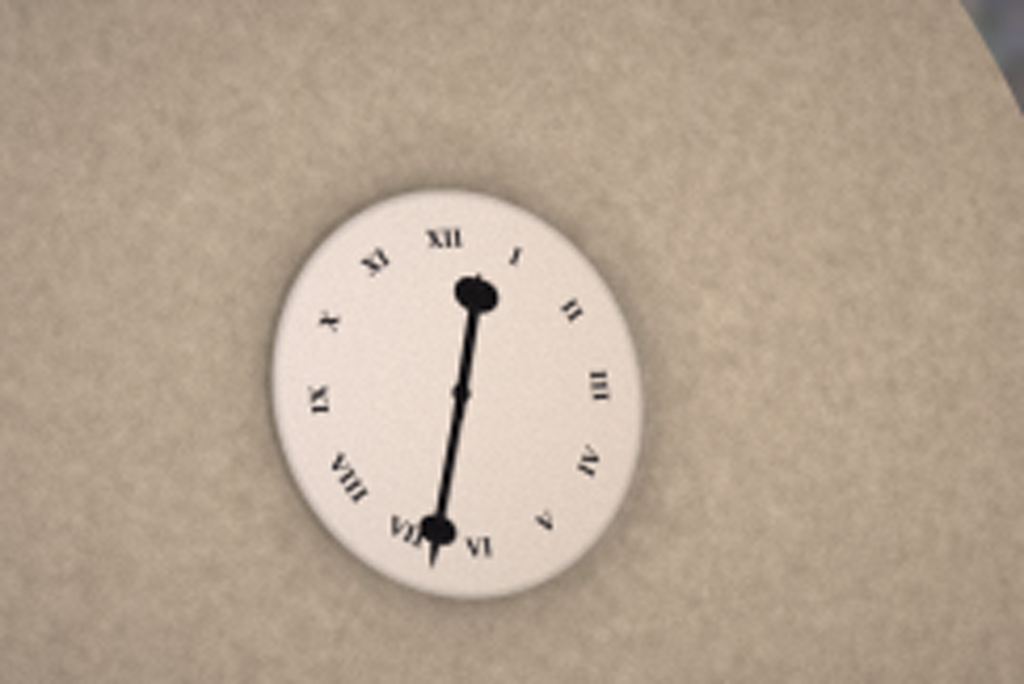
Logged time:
12h33
